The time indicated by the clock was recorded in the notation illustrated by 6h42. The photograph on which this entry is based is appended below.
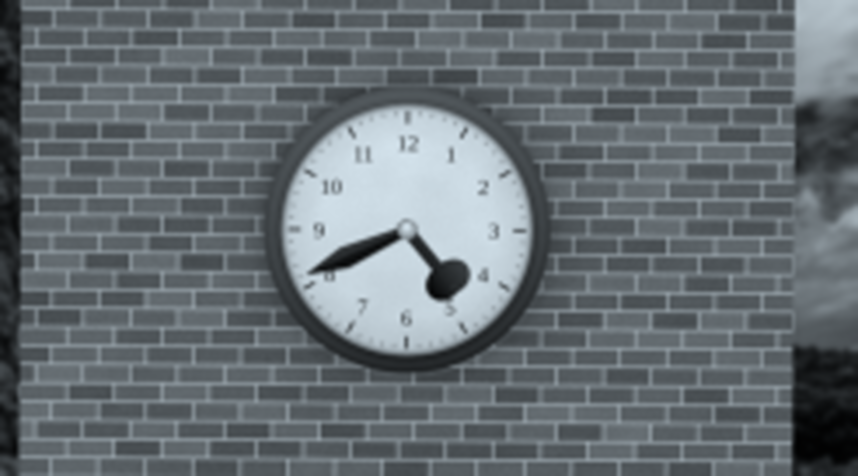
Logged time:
4h41
